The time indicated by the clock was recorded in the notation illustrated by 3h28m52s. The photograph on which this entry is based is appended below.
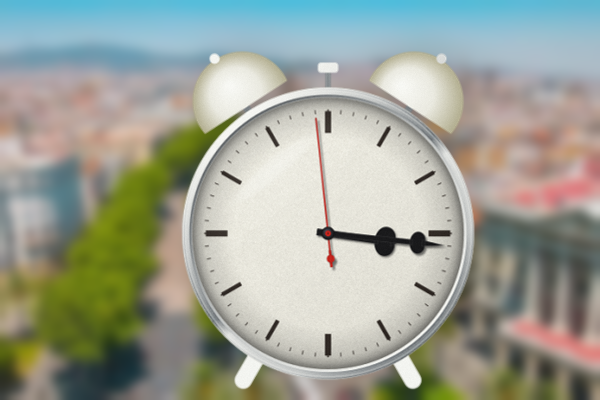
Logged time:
3h15m59s
